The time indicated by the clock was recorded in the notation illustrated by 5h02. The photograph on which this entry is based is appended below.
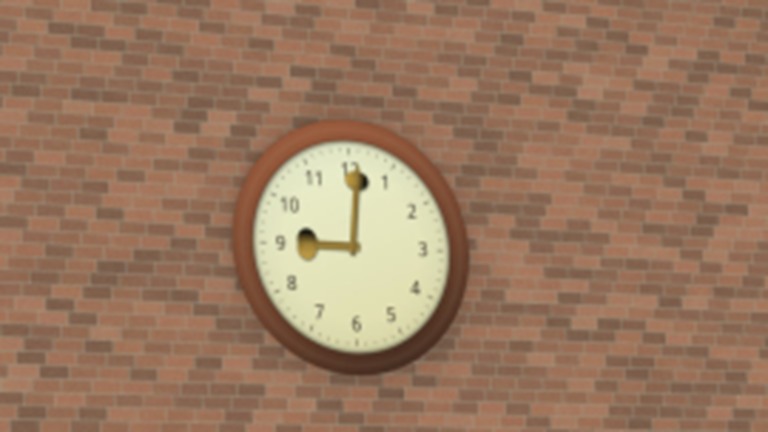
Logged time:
9h01
